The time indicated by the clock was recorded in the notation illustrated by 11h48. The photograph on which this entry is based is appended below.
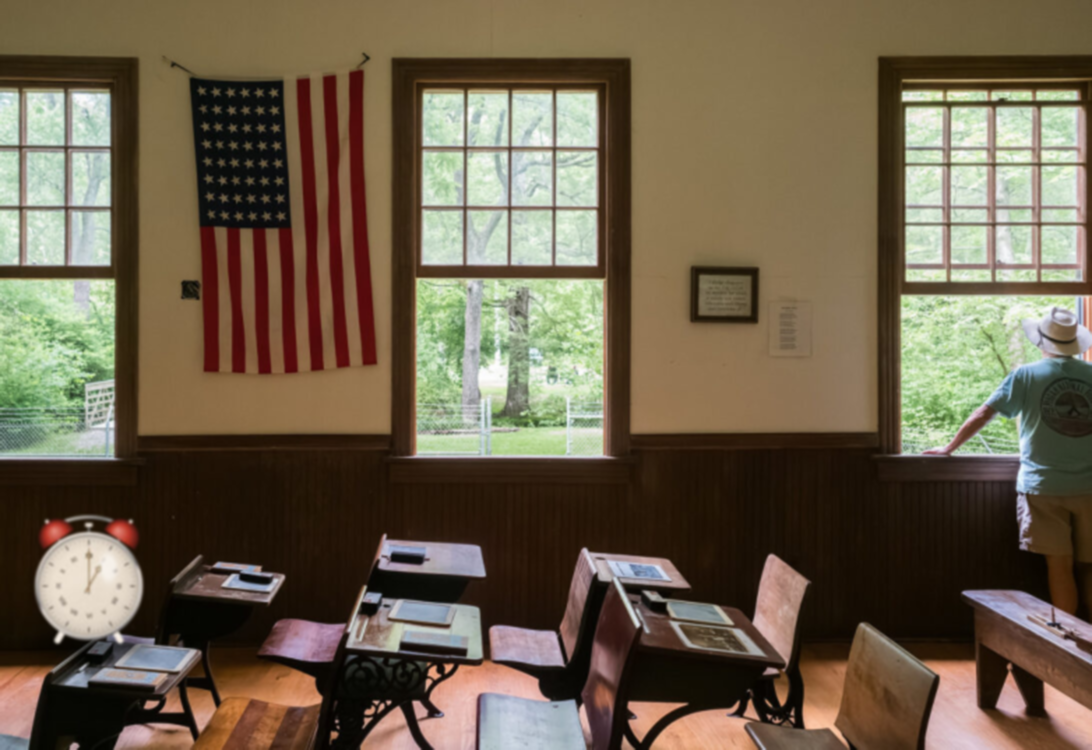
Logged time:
1h00
